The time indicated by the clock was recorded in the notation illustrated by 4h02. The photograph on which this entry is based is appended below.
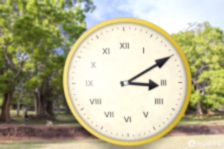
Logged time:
3h10
